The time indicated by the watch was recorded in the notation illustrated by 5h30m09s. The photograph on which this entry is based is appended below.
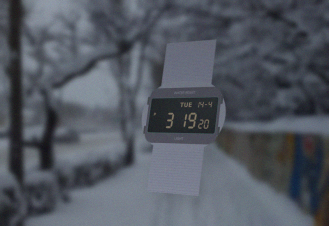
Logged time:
3h19m20s
